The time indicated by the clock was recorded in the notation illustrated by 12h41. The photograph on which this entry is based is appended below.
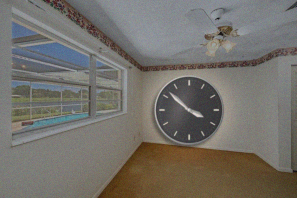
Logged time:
3h52
